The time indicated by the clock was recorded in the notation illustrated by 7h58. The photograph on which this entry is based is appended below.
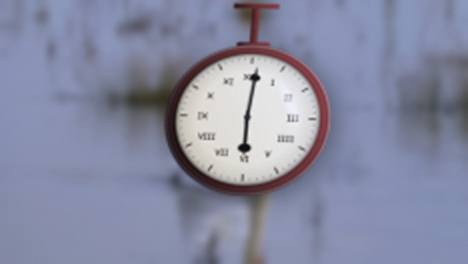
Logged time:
6h01
